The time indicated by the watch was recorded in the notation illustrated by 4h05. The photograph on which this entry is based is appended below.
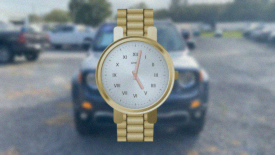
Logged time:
5h02
